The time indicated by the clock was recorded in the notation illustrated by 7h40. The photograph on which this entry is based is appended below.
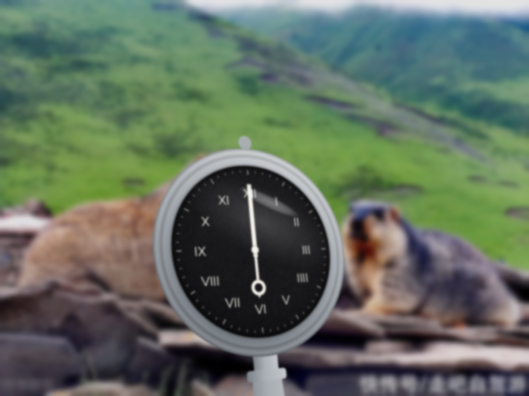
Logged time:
6h00
